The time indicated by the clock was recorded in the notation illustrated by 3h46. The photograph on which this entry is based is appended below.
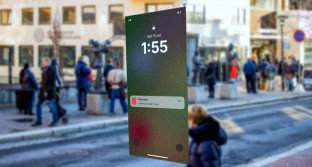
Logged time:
1h55
